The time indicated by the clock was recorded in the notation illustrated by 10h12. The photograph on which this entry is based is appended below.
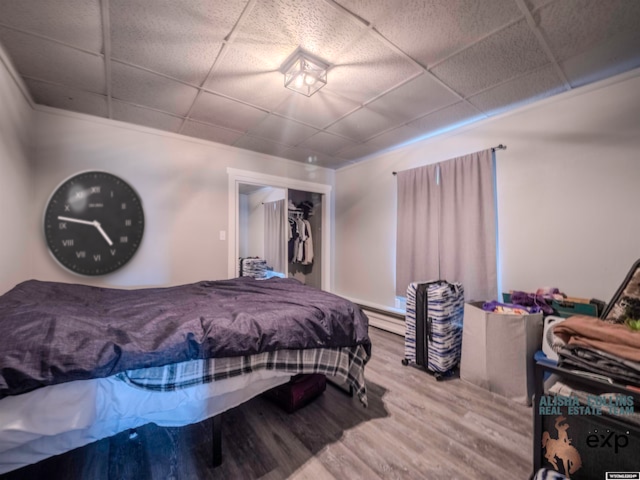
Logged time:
4h47
